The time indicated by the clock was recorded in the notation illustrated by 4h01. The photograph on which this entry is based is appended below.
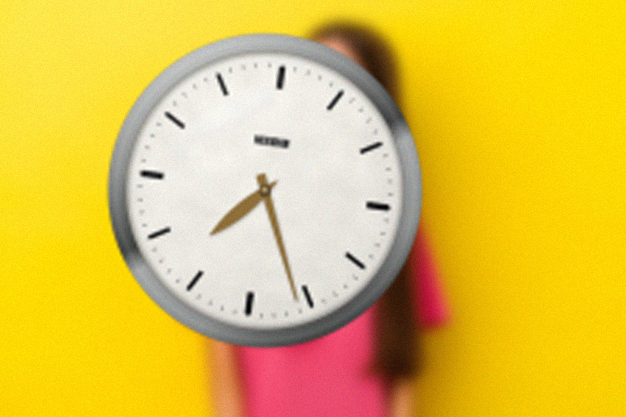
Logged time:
7h26
